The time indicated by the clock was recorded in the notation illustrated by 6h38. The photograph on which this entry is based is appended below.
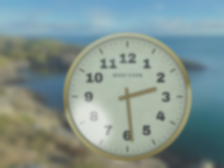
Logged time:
2h29
